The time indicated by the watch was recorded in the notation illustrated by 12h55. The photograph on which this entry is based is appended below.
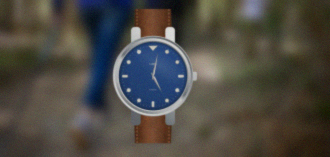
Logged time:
5h02
